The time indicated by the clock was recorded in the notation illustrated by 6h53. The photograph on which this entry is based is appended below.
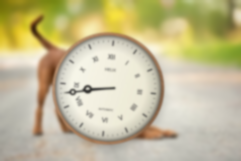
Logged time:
8h43
